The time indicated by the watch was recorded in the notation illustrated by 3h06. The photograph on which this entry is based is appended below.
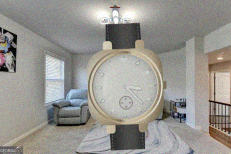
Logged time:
3h23
